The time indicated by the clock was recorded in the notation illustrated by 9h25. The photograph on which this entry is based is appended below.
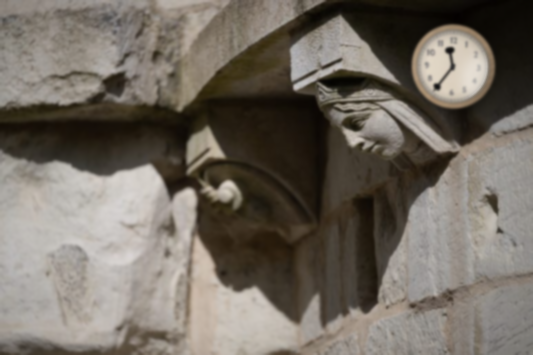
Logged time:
11h36
